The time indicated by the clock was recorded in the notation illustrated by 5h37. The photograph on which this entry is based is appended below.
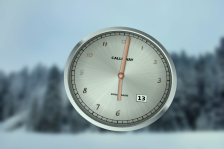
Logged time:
6h01
